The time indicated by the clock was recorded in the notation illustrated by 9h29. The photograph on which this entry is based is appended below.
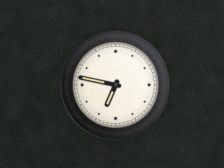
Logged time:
6h47
